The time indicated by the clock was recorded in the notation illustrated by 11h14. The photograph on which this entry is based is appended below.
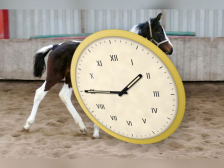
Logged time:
1h45
